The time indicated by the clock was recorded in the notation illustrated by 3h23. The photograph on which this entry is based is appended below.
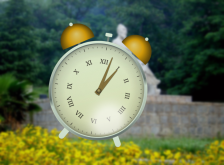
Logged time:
1h02
